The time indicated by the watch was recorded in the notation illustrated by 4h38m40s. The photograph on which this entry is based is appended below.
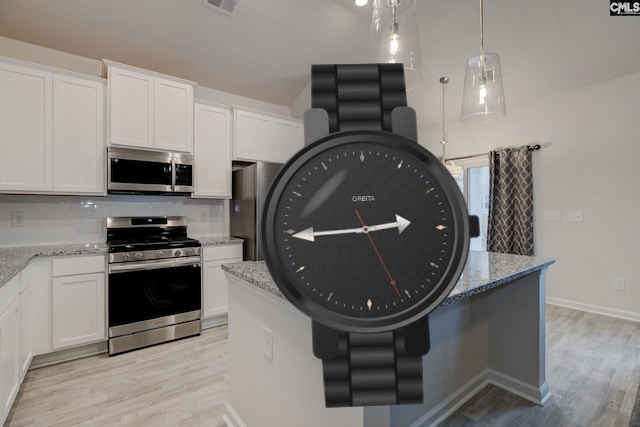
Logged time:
2h44m26s
